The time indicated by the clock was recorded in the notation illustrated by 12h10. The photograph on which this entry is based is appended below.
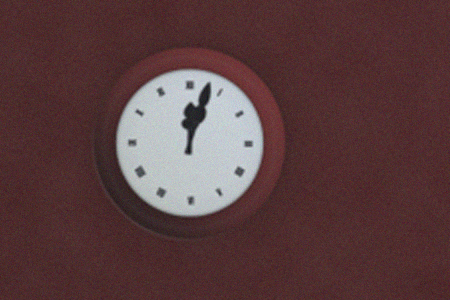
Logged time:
12h03
